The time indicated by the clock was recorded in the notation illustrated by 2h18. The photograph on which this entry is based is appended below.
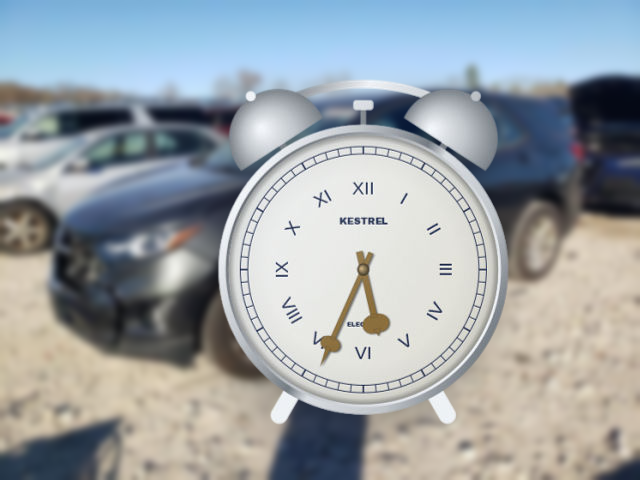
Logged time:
5h34
